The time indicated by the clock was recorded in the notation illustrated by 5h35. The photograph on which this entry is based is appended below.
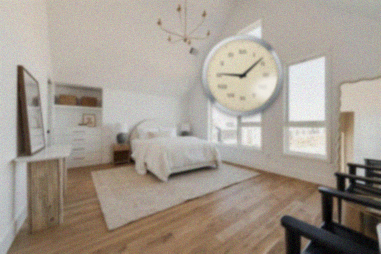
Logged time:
9h08
